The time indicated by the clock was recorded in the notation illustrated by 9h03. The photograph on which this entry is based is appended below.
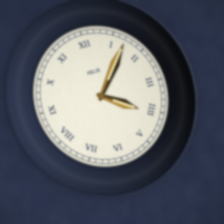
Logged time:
4h07
